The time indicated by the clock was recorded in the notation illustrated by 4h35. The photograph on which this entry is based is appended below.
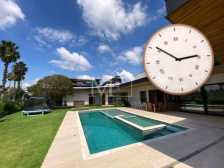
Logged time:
2h51
